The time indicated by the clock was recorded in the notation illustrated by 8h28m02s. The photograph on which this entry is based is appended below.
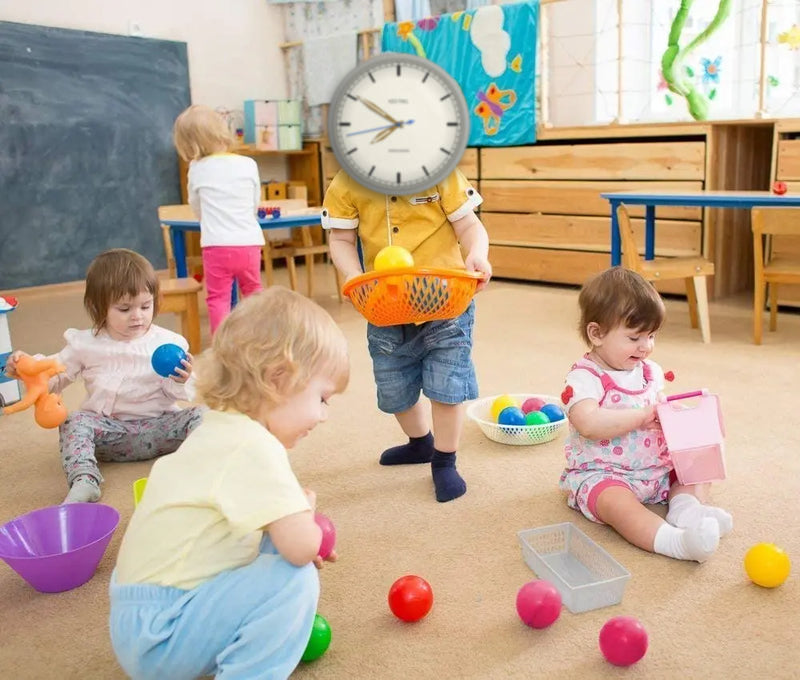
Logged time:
7h50m43s
